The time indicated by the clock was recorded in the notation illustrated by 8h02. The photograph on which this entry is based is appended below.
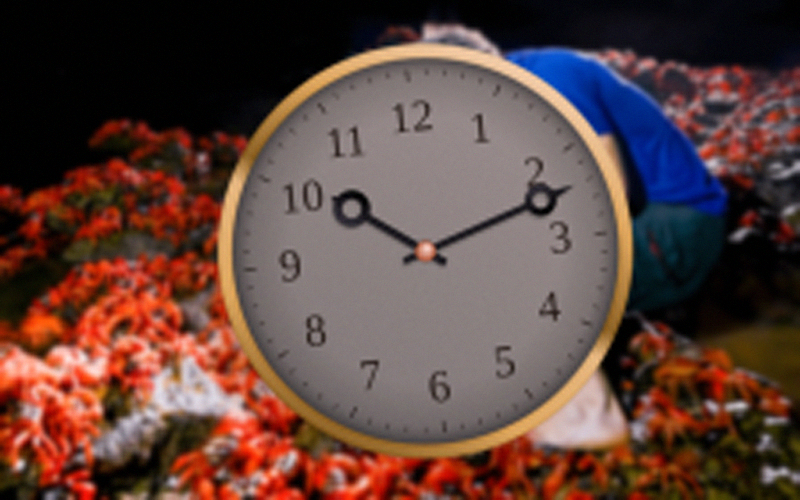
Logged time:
10h12
